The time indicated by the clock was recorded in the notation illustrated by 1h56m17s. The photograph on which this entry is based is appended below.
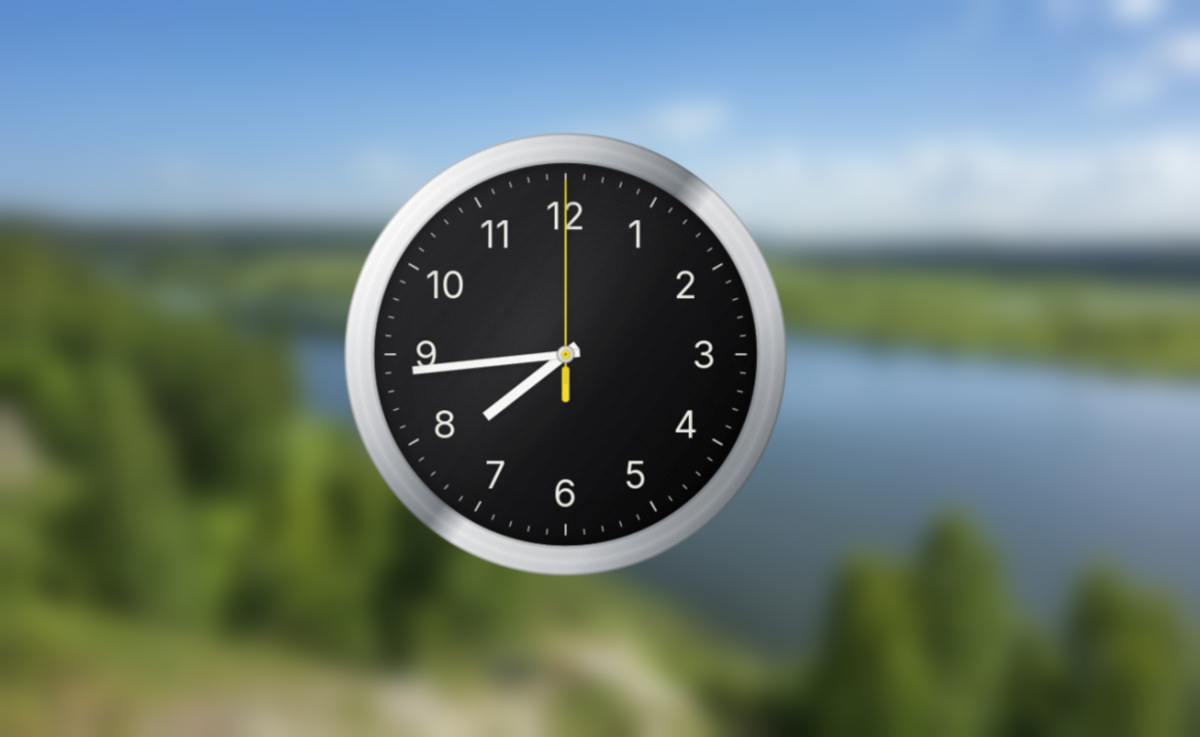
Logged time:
7h44m00s
